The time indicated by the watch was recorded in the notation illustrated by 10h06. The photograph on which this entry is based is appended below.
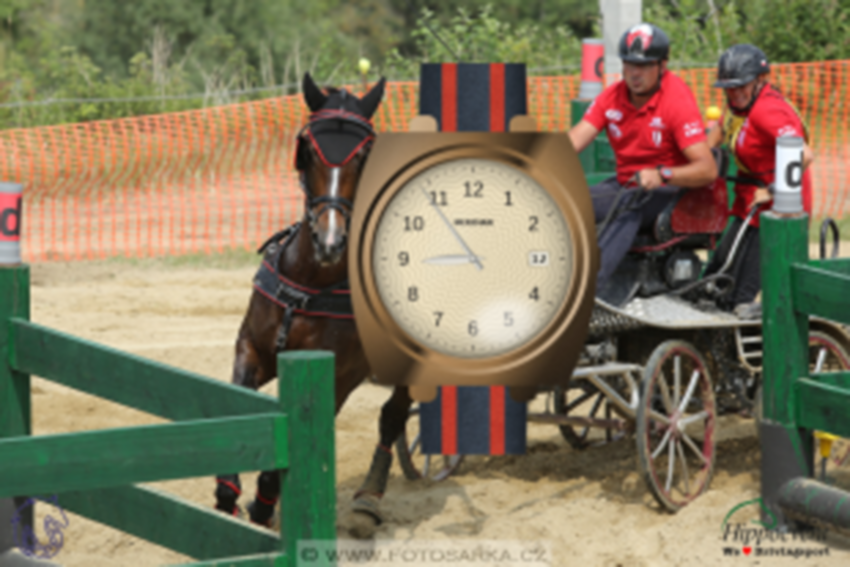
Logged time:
8h54
